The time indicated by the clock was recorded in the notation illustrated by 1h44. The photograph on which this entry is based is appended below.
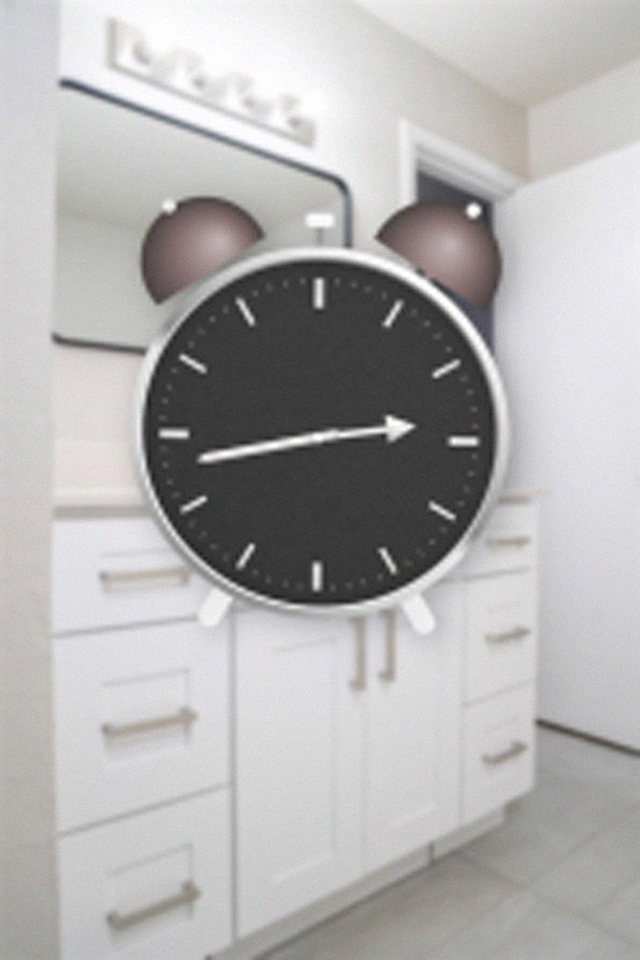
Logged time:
2h43
